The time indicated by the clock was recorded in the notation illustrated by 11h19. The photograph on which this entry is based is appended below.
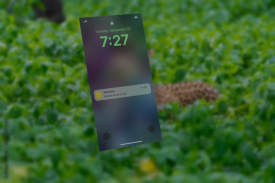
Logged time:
7h27
